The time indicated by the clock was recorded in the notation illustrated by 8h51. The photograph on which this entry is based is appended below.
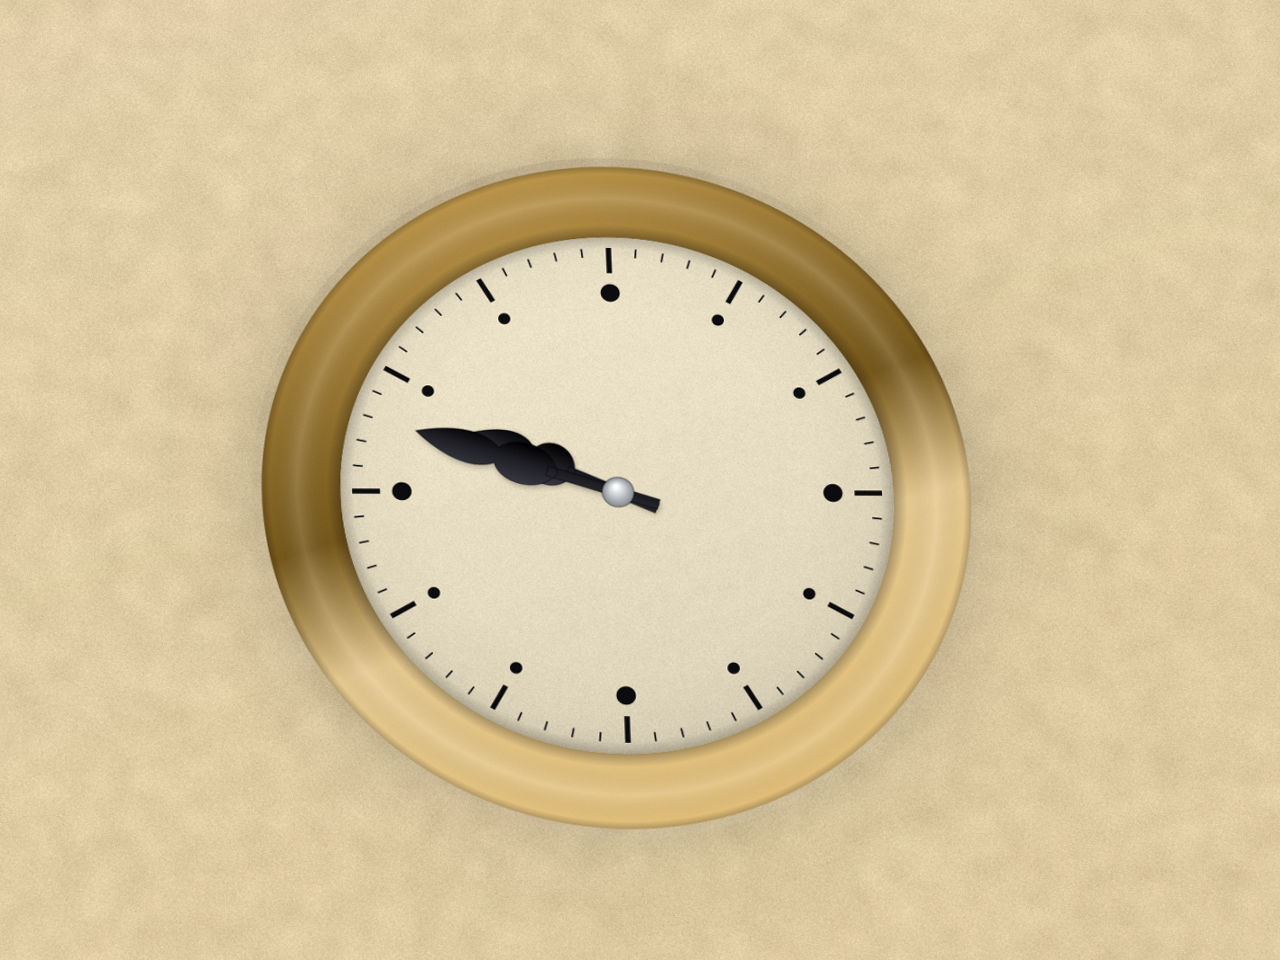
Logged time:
9h48
